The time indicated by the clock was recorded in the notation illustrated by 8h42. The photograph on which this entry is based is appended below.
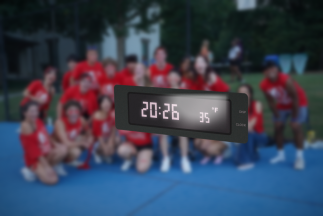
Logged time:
20h26
